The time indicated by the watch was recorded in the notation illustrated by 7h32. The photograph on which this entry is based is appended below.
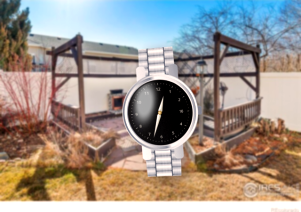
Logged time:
12h33
